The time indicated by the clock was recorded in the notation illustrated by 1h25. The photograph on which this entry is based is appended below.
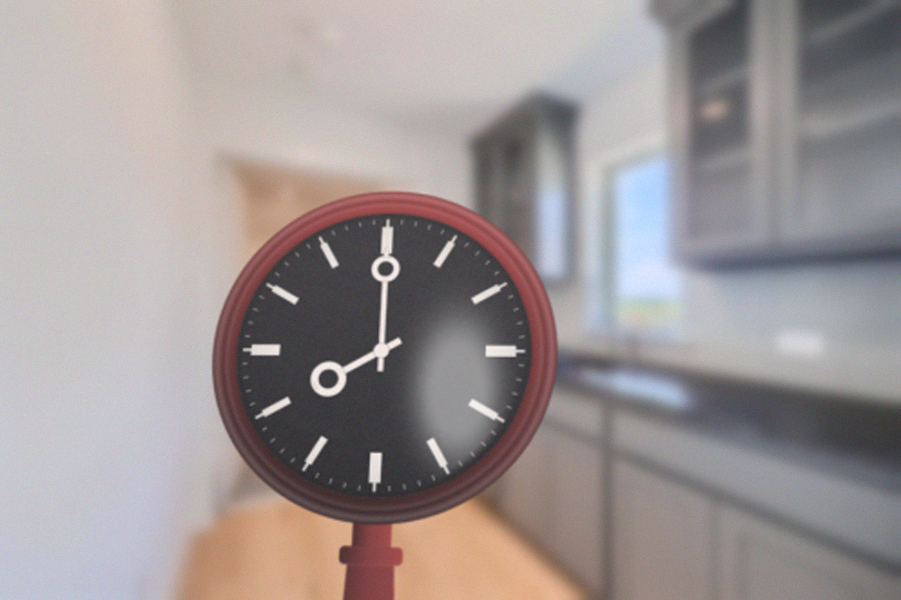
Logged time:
8h00
